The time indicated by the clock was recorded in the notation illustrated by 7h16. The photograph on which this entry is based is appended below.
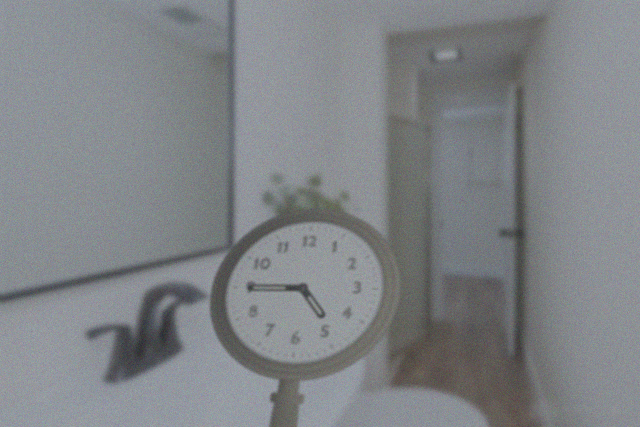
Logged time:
4h45
